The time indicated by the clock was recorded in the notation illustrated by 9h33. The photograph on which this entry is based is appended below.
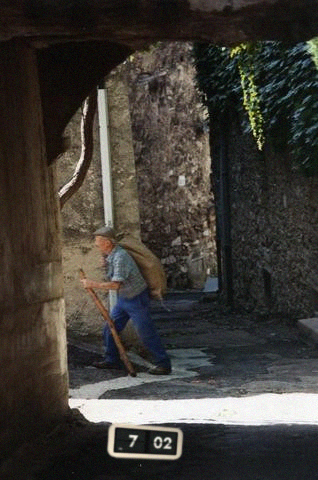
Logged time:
7h02
